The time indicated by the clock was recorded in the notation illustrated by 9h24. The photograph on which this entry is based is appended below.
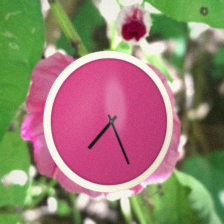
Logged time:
7h26
